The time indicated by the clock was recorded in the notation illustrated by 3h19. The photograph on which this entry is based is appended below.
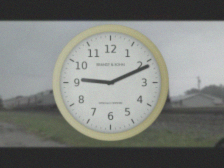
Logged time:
9h11
